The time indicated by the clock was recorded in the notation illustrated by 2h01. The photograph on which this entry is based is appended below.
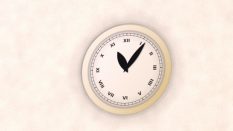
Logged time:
11h06
